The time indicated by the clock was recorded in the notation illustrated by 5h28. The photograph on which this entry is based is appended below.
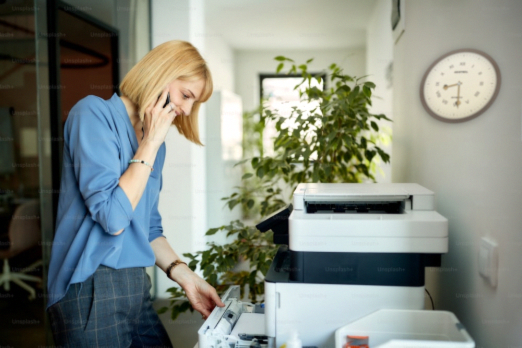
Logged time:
8h29
